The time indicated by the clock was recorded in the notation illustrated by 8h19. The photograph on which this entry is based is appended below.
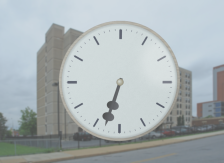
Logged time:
6h33
